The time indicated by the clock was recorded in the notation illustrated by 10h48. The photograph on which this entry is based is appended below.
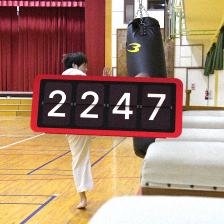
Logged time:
22h47
